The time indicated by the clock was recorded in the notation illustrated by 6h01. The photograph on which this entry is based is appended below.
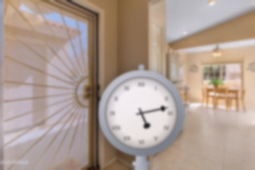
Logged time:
5h13
